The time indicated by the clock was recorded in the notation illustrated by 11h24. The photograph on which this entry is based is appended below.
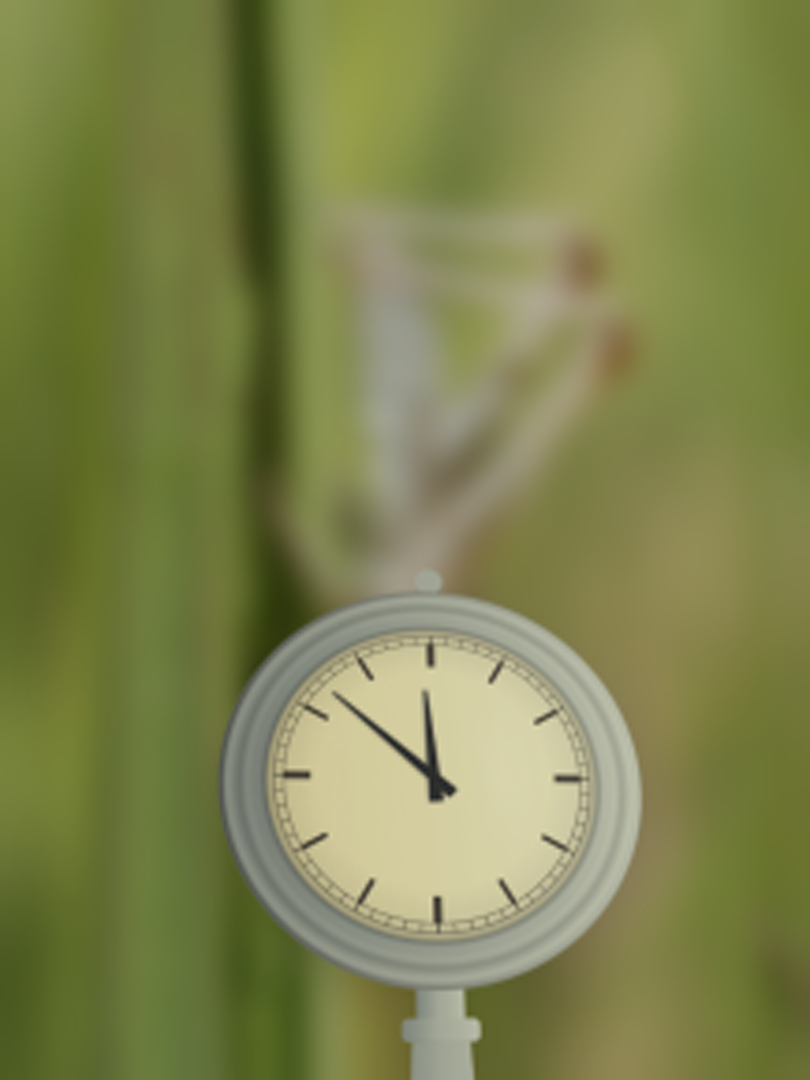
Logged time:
11h52
